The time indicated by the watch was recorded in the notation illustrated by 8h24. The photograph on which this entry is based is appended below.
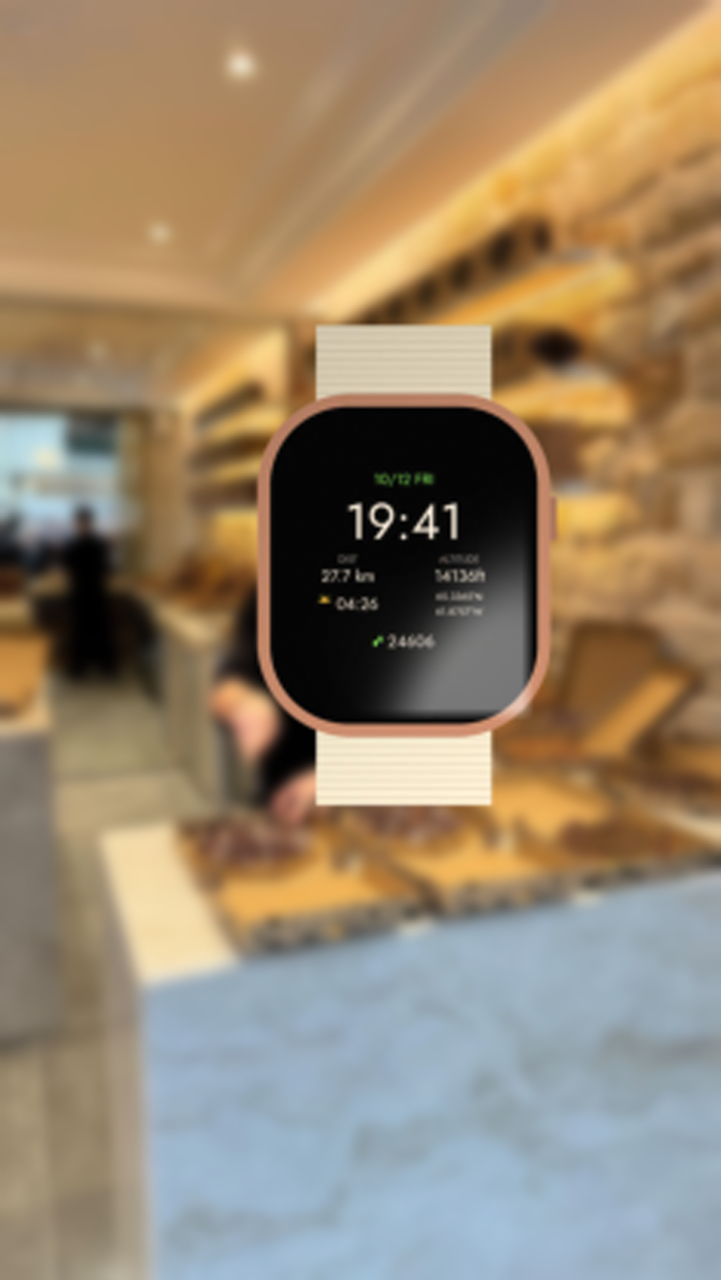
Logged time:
19h41
